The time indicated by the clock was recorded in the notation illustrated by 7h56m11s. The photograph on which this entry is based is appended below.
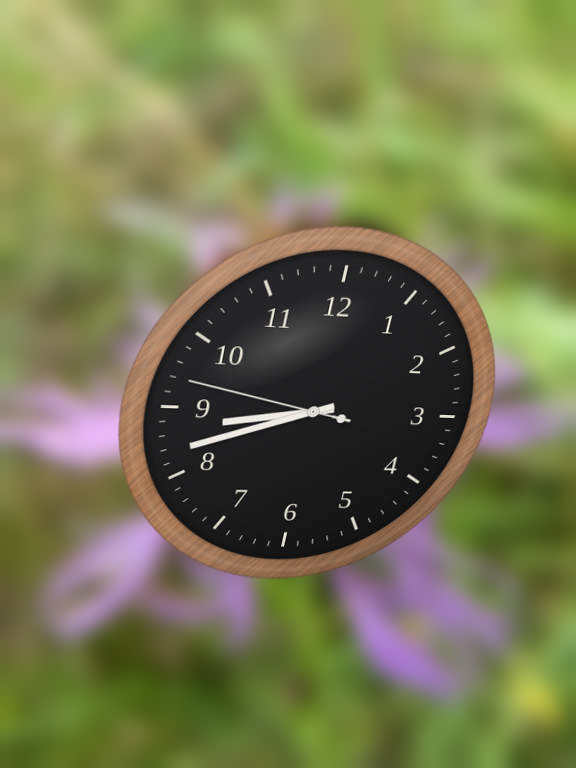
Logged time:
8h41m47s
